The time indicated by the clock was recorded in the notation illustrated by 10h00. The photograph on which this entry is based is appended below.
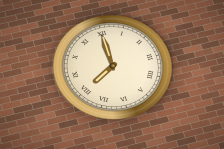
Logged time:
8h00
